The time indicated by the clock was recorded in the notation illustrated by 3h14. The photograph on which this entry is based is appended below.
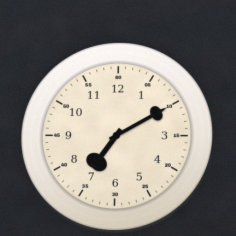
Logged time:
7h10
